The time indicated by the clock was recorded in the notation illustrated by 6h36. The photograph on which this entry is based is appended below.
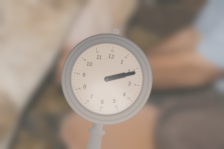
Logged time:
2h11
